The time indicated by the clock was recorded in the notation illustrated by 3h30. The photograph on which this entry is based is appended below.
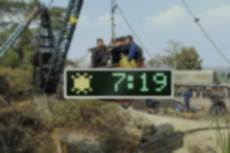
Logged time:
7h19
